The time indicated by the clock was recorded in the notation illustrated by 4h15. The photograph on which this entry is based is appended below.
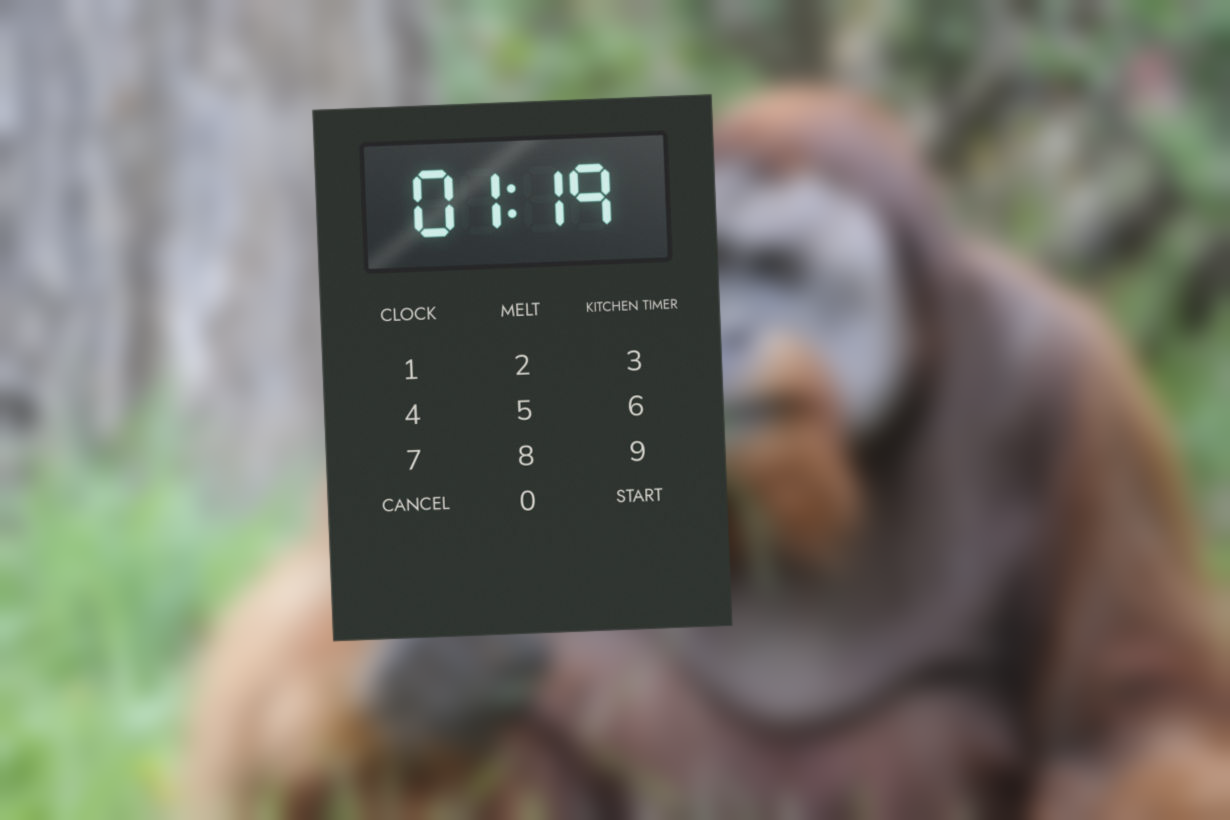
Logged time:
1h19
